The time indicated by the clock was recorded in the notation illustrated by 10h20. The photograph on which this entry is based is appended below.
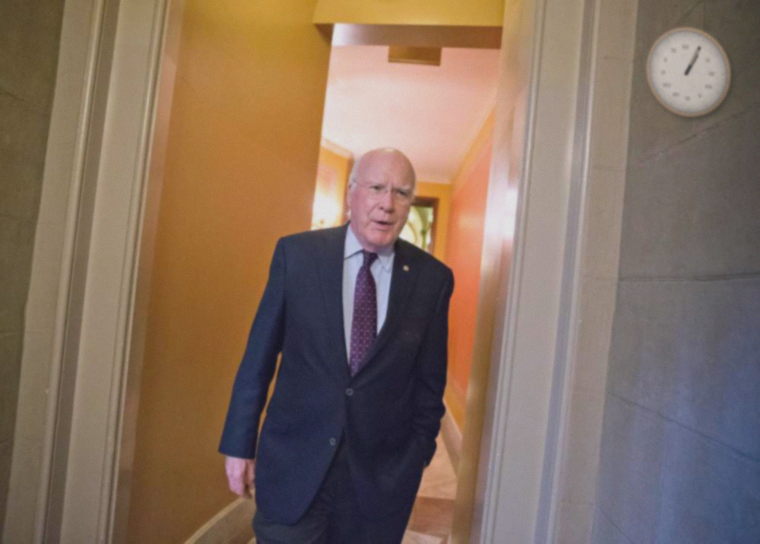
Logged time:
1h05
